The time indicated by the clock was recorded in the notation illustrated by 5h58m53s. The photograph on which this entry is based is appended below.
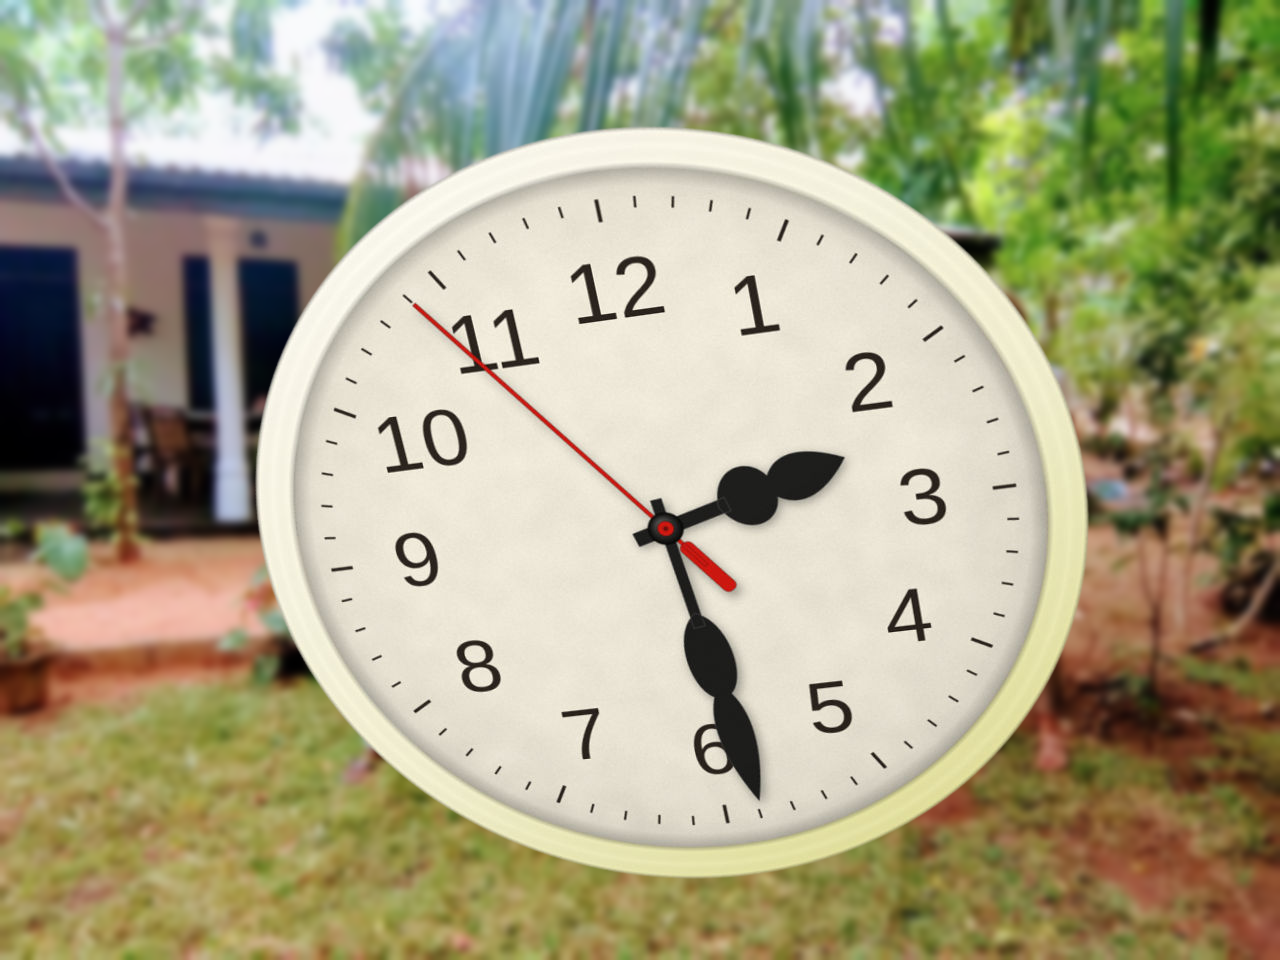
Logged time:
2h28m54s
